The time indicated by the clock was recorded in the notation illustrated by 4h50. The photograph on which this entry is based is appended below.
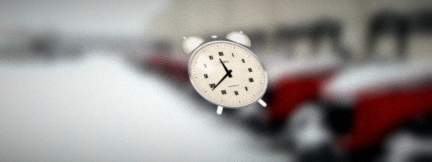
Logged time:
11h39
